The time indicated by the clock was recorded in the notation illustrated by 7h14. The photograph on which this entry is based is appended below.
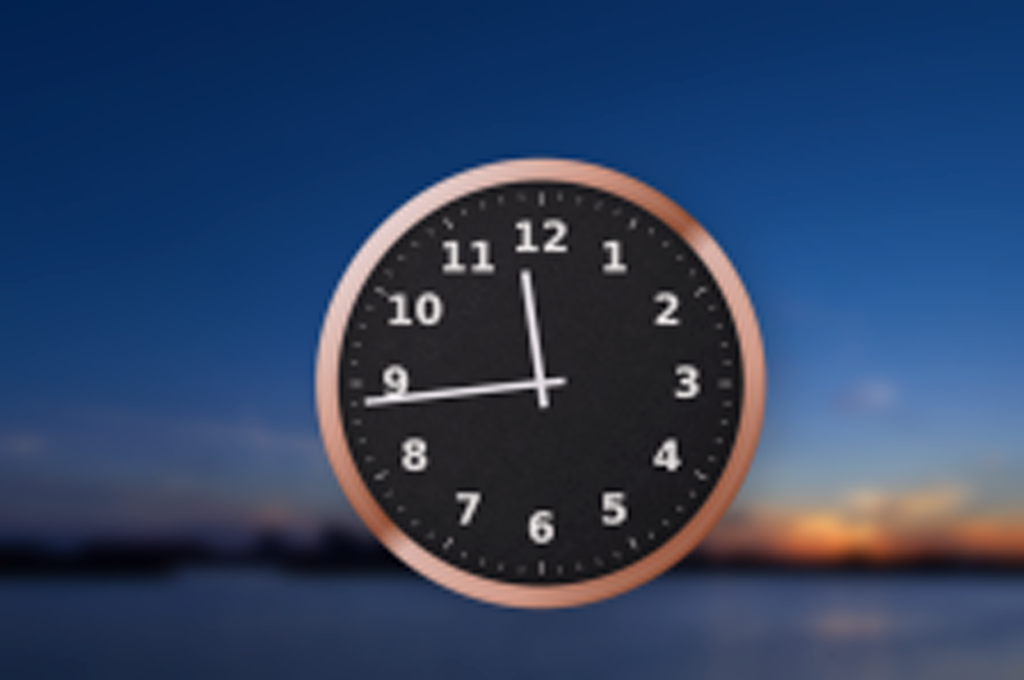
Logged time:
11h44
